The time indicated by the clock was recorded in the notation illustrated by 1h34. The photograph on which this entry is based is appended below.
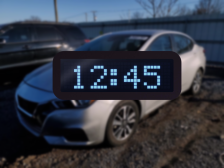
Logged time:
12h45
